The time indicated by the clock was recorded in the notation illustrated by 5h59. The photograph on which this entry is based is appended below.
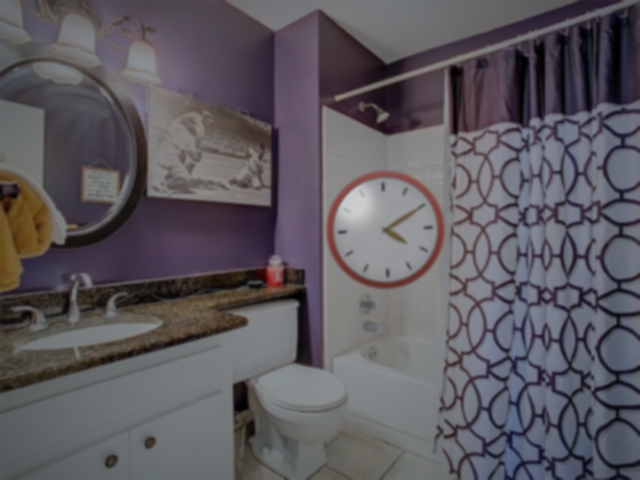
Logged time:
4h10
